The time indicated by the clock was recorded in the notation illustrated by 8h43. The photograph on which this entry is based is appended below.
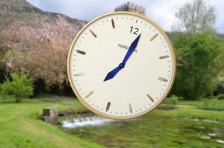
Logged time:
7h02
